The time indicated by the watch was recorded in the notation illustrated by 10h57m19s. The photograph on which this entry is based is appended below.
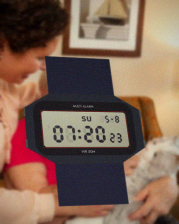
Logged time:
7h20m23s
